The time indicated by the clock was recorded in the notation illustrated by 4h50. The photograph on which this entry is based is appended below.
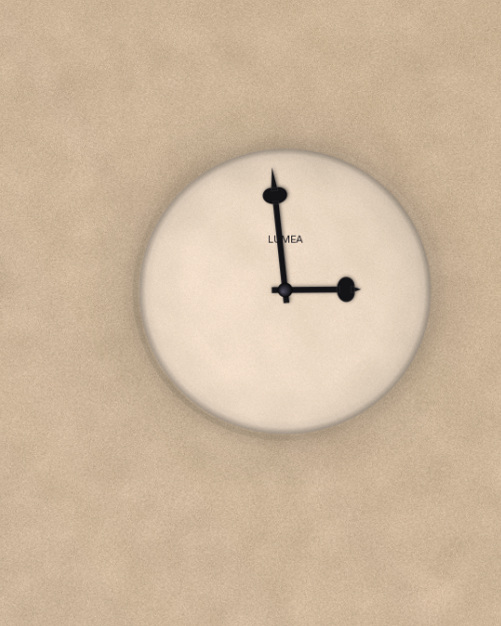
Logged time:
2h59
